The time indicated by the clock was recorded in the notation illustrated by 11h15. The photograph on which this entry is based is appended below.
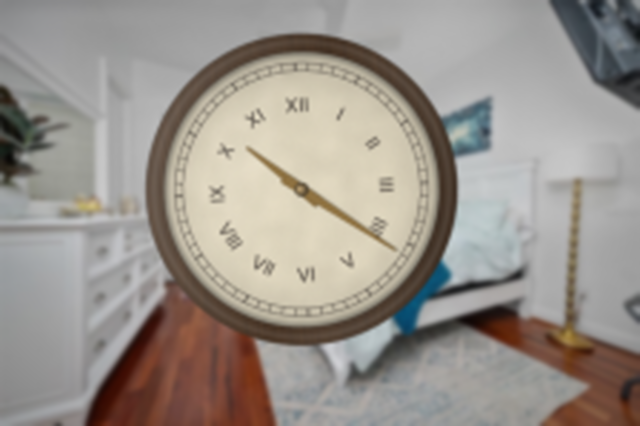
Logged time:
10h21
